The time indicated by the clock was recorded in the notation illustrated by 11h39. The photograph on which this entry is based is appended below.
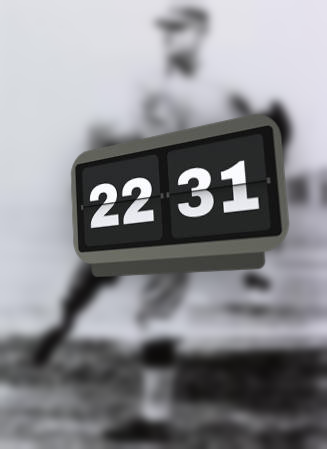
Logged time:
22h31
